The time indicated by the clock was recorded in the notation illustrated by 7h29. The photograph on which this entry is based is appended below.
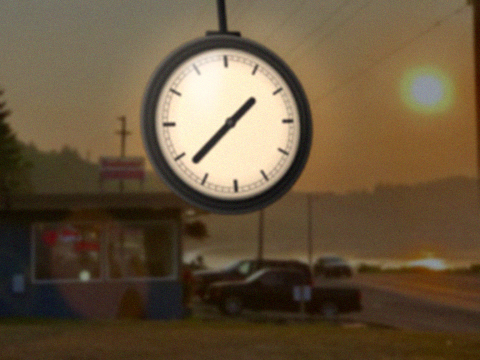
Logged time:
1h38
